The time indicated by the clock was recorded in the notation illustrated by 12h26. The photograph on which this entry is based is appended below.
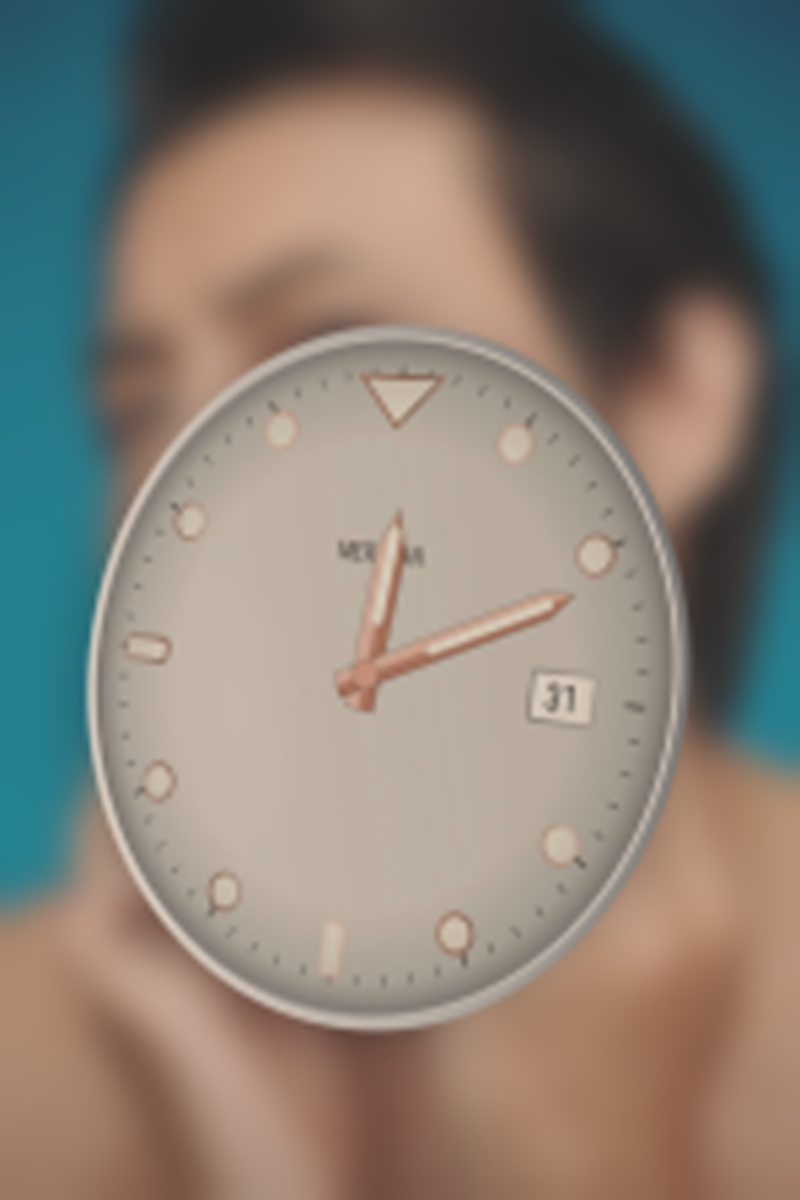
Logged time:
12h11
